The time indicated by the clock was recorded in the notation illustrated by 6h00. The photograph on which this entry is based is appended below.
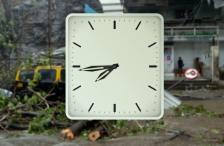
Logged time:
7h44
